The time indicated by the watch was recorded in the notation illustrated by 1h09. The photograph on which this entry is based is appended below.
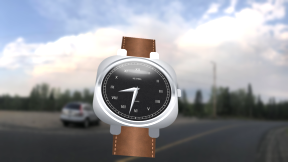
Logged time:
8h32
